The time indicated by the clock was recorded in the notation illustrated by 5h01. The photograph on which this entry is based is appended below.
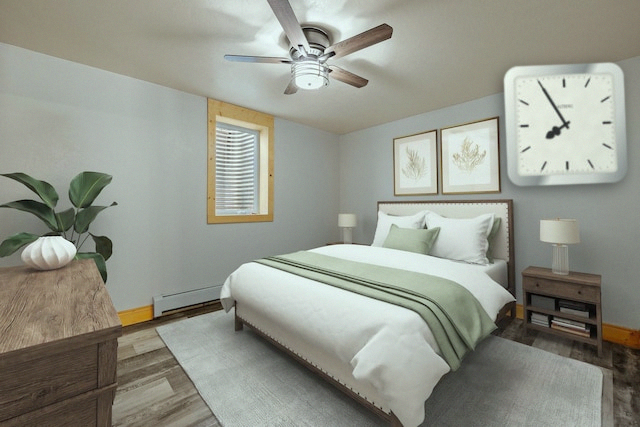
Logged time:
7h55
